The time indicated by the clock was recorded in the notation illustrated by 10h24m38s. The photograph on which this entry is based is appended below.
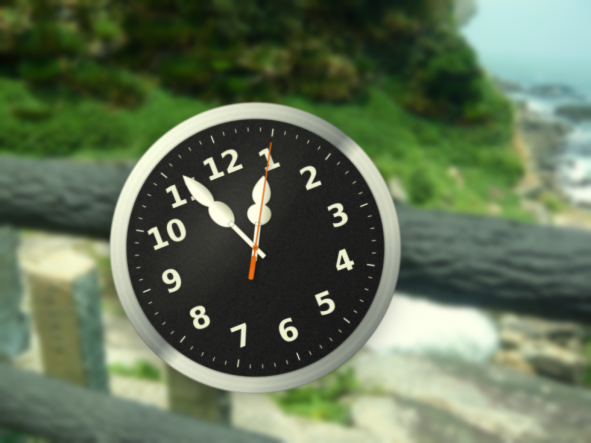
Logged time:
12h56m05s
